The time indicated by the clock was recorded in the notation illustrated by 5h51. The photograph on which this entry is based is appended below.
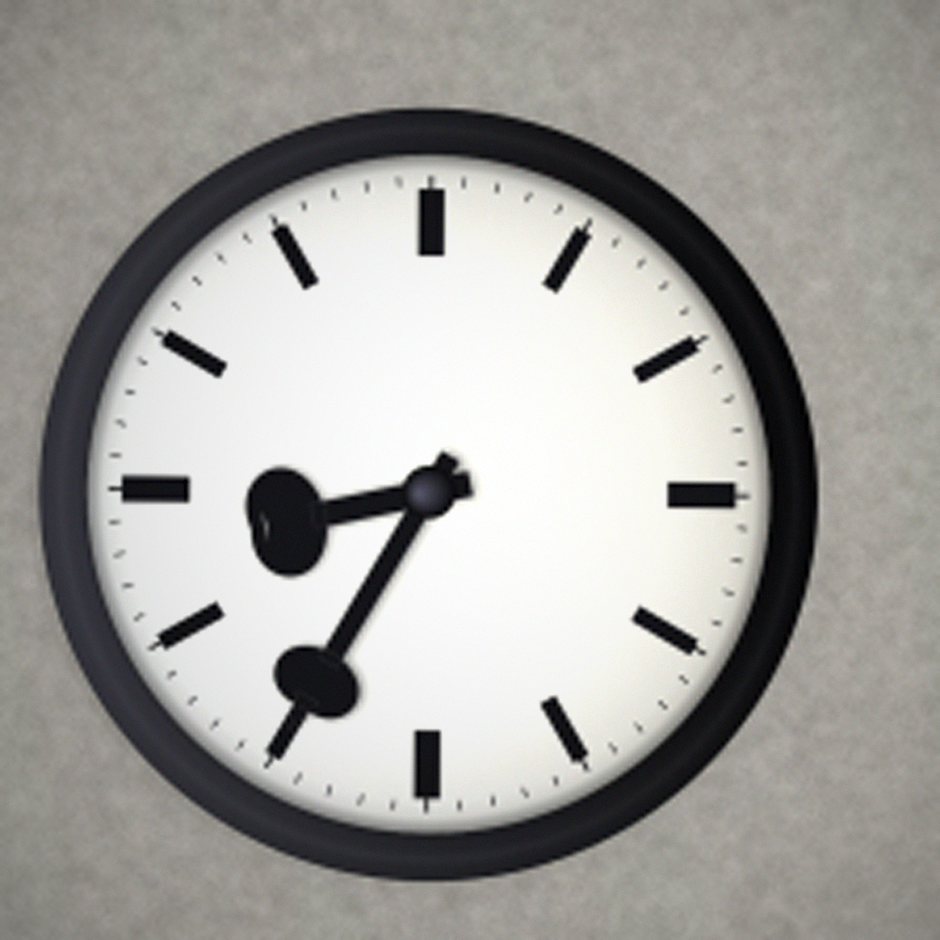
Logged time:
8h35
